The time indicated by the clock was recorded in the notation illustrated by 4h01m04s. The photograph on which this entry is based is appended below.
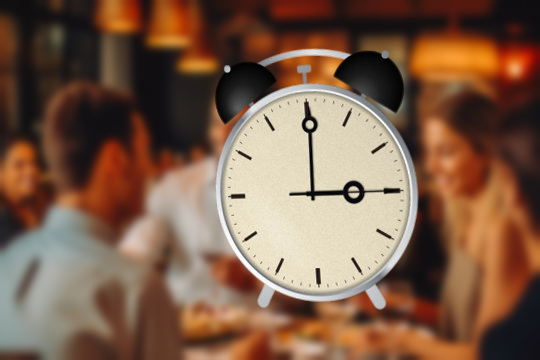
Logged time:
3h00m15s
